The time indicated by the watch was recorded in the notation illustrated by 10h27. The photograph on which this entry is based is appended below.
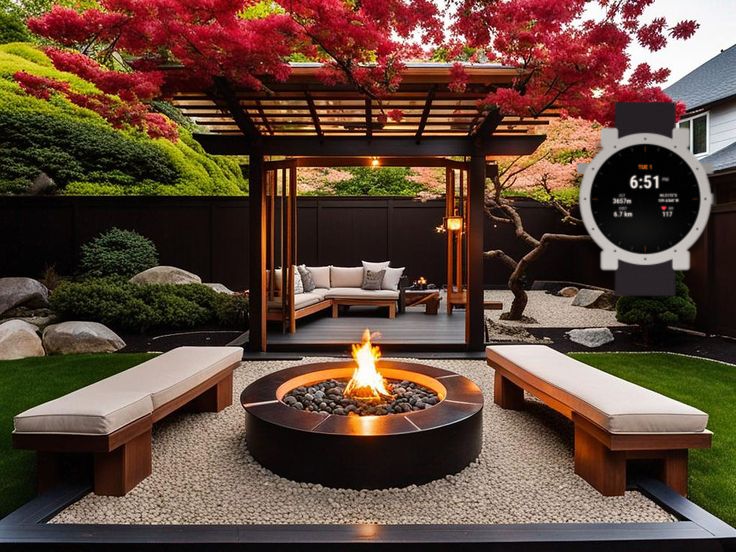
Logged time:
6h51
